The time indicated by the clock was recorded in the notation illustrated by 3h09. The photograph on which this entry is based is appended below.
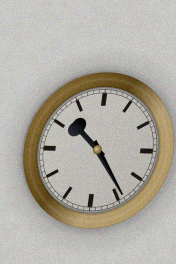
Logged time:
10h24
